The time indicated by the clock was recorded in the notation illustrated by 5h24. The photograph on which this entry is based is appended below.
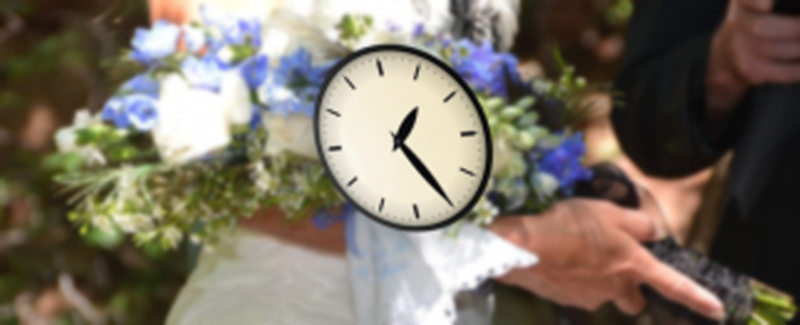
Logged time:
1h25
